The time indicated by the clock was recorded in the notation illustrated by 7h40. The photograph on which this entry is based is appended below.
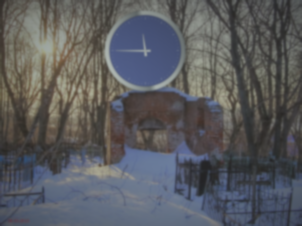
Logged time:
11h45
